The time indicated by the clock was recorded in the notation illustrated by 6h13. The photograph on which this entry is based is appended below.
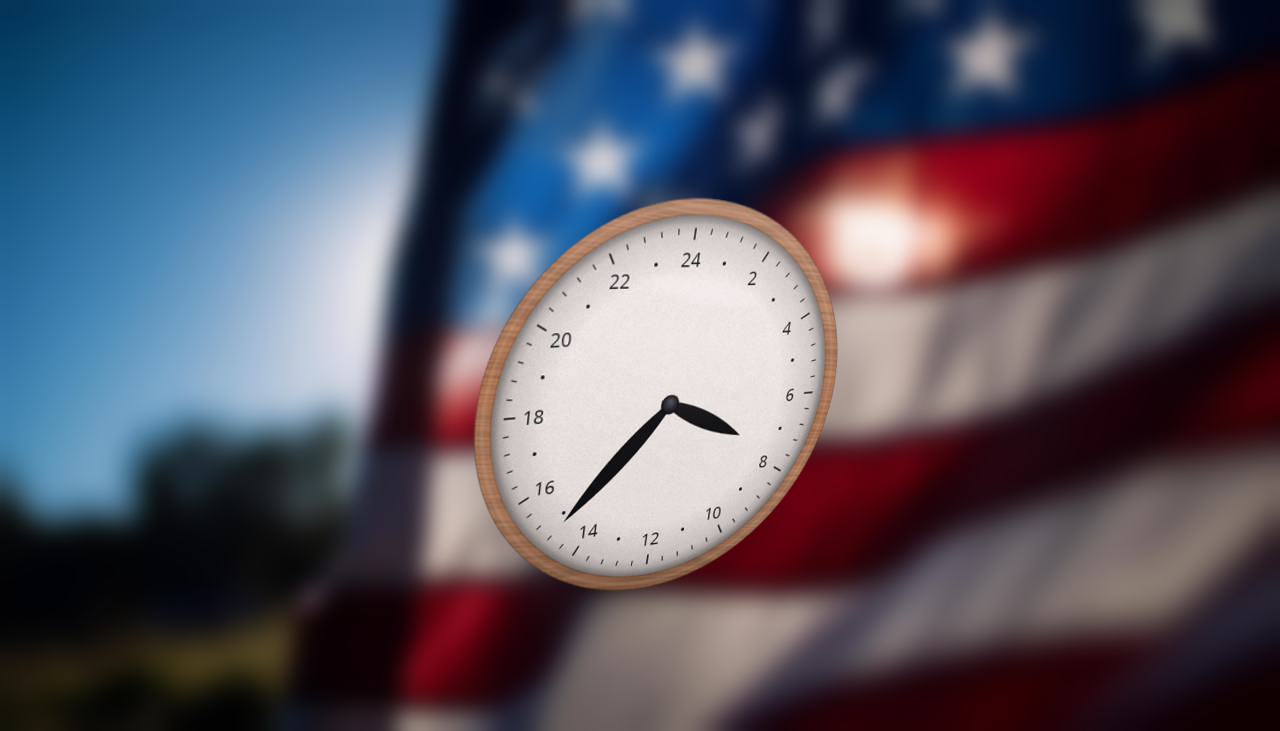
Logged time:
7h37
